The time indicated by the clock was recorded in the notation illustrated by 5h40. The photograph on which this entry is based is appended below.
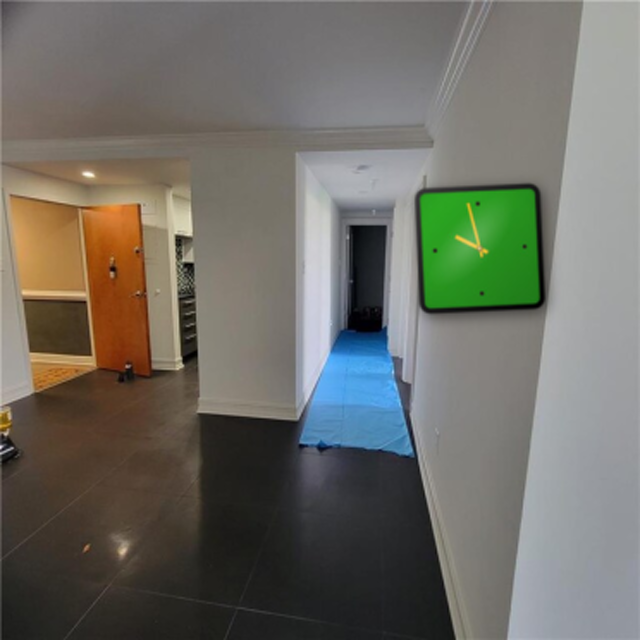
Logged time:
9h58
